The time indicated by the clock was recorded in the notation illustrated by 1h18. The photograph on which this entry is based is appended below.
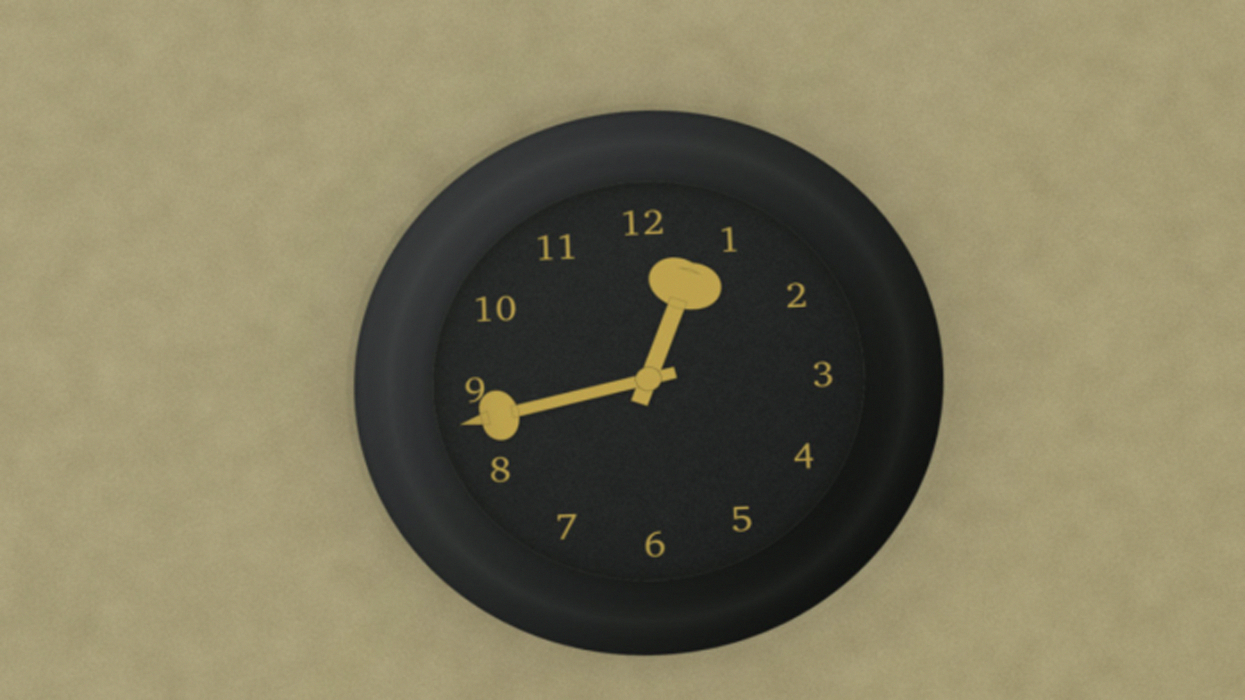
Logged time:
12h43
